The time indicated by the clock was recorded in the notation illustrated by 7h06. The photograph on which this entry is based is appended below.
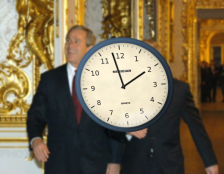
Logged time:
1h58
